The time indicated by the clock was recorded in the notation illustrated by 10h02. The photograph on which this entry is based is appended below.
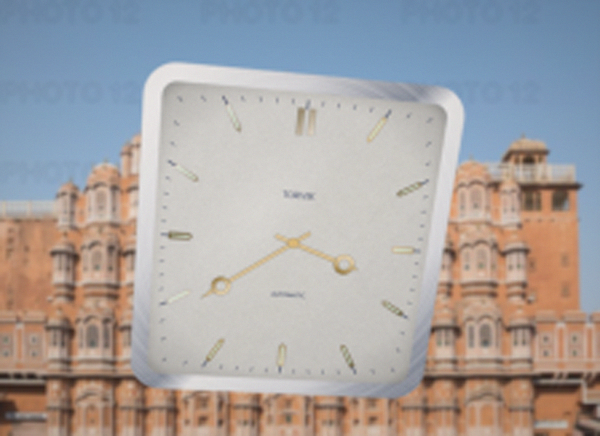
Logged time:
3h39
